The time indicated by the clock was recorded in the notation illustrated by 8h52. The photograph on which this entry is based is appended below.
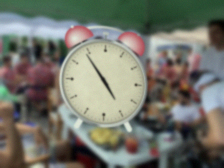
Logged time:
4h54
